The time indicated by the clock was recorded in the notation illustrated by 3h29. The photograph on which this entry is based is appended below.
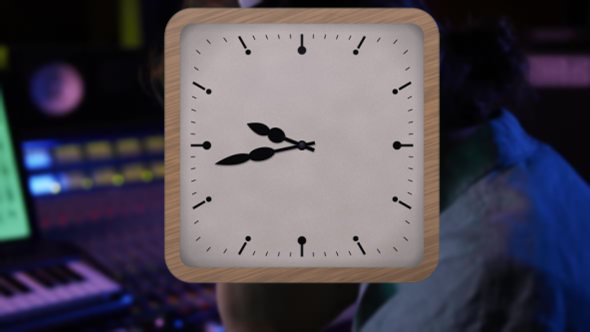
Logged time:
9h43
